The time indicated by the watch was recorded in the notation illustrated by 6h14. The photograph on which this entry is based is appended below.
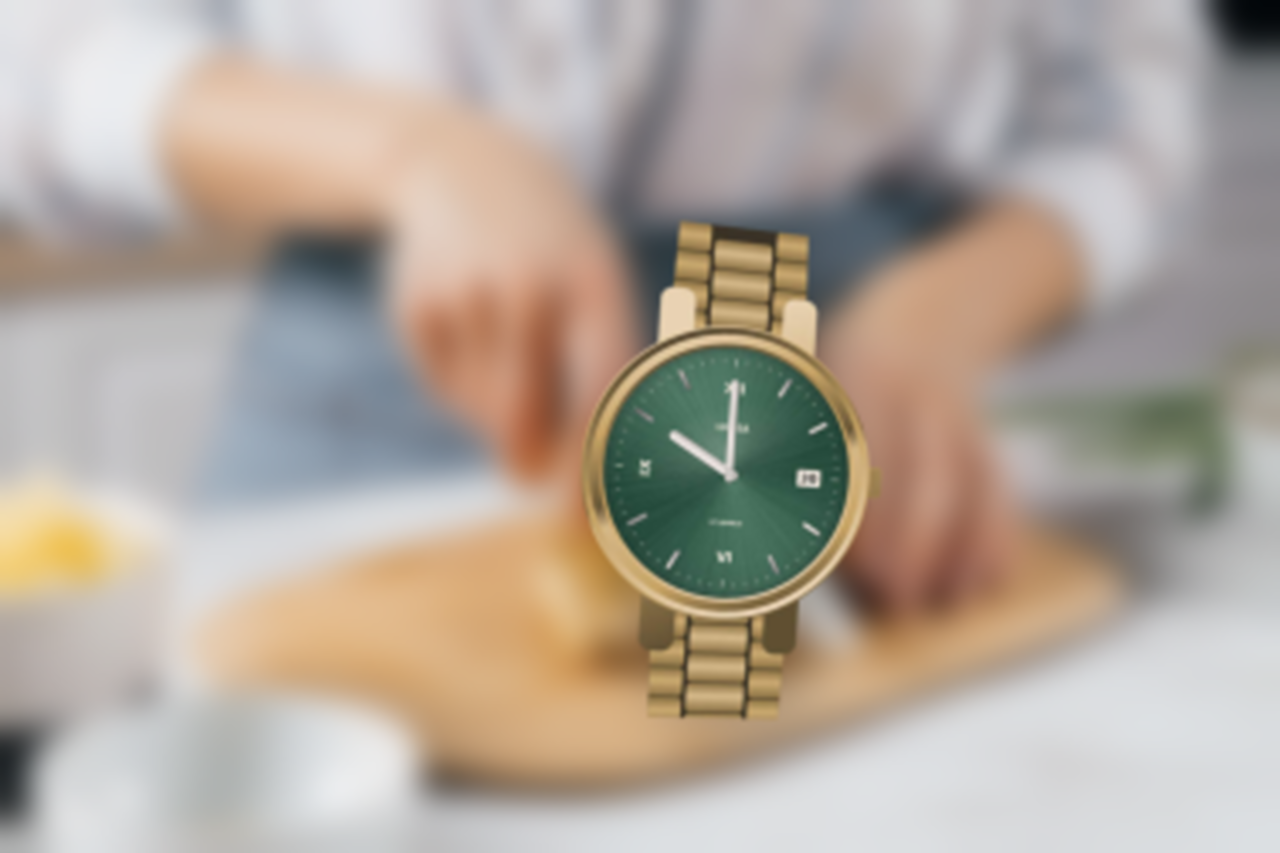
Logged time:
10h00
